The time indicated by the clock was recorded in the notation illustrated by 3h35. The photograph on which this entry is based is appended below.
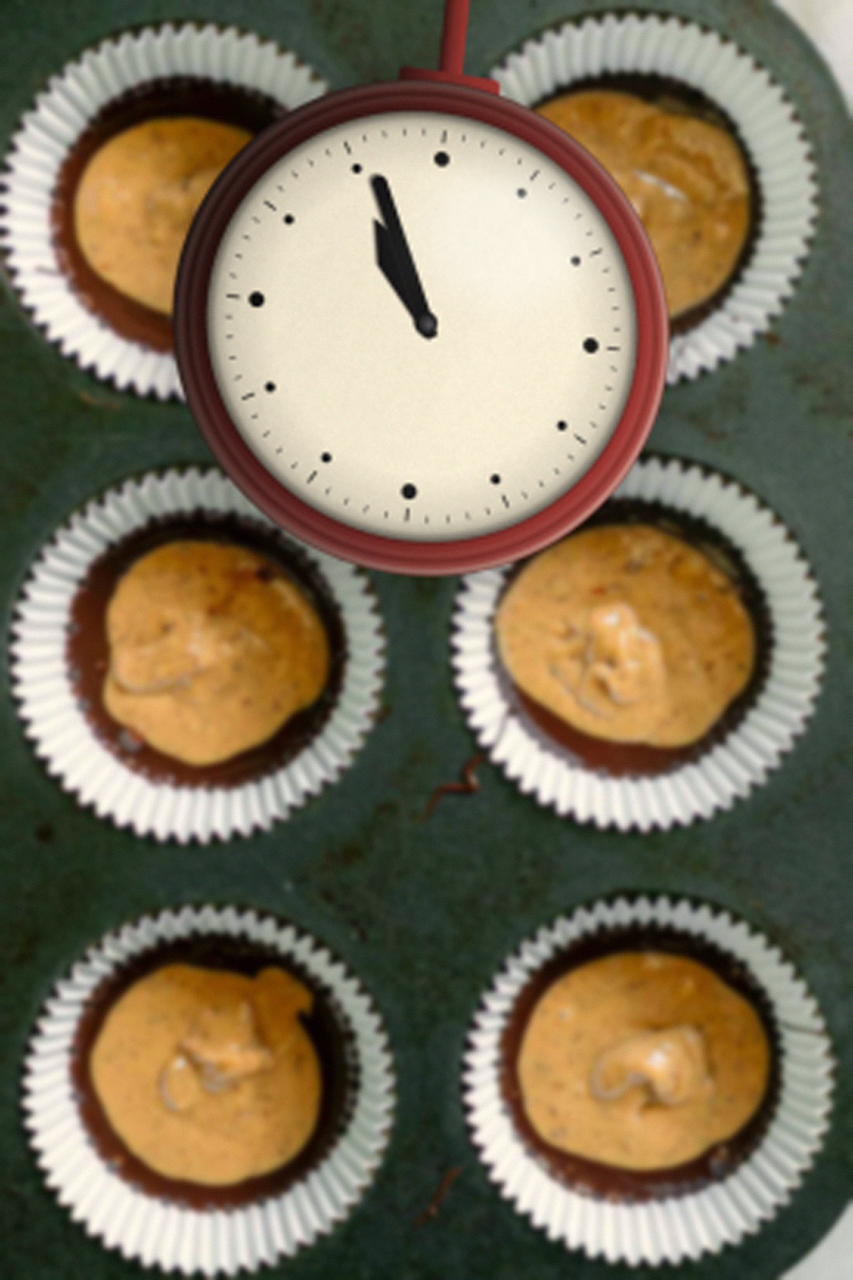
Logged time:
10h56
